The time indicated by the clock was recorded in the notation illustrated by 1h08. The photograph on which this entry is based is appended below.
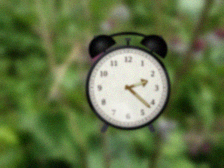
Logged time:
2h22
